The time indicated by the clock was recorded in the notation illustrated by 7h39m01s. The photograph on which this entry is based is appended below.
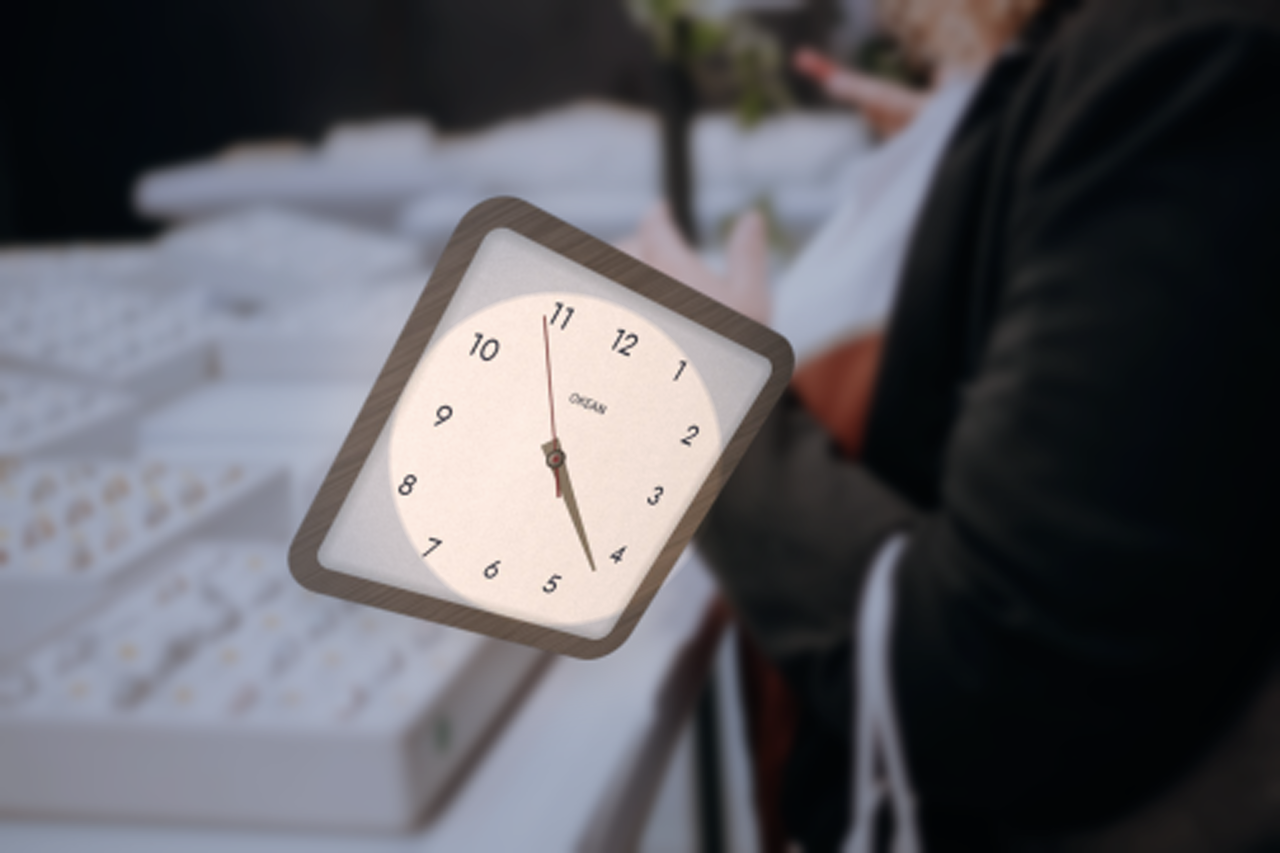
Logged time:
4h21m54s
